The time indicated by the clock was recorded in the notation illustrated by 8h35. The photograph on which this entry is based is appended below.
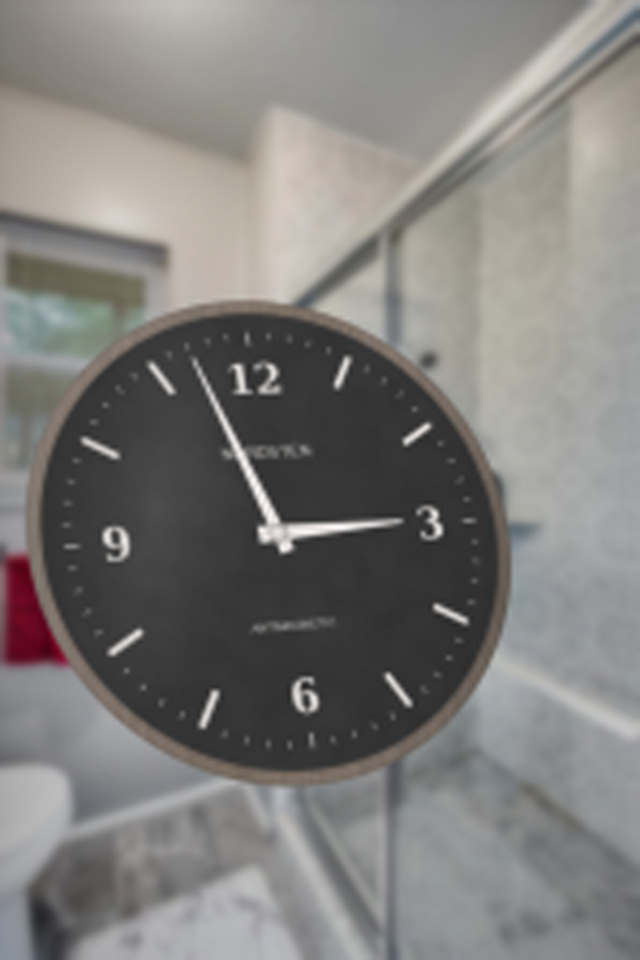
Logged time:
2h57
